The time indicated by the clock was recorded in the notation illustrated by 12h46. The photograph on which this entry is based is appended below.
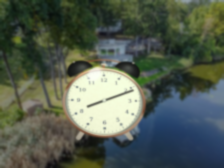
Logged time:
8h11
